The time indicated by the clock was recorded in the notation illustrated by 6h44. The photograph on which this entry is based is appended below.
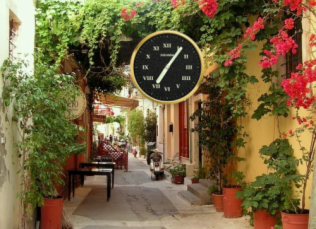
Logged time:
7h06
